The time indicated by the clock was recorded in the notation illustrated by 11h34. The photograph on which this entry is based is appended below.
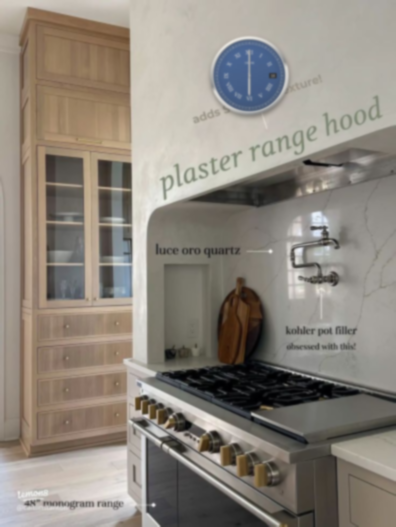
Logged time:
6h00
